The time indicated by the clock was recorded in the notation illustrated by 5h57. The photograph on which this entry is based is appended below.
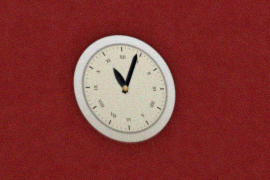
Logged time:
11h04
